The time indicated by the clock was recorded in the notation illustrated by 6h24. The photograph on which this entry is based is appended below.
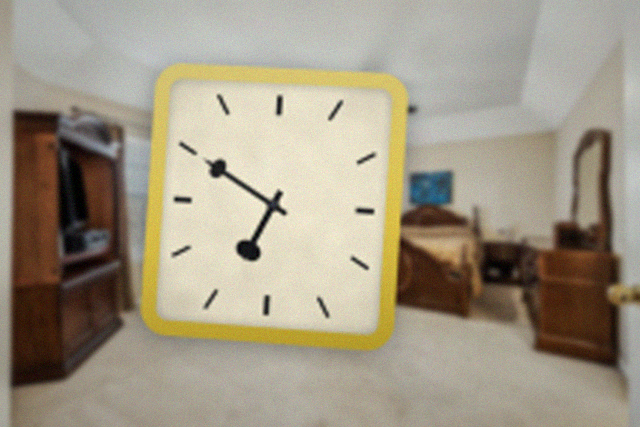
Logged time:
6h50
